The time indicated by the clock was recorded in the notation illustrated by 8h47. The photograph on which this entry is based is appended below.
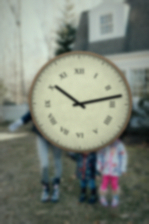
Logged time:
10h13
